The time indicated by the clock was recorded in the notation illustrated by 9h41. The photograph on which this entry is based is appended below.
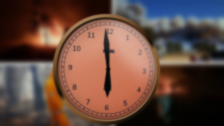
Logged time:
5h59
